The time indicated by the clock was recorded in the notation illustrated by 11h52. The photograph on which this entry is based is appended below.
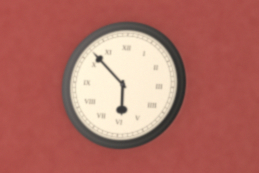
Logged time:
5h52
